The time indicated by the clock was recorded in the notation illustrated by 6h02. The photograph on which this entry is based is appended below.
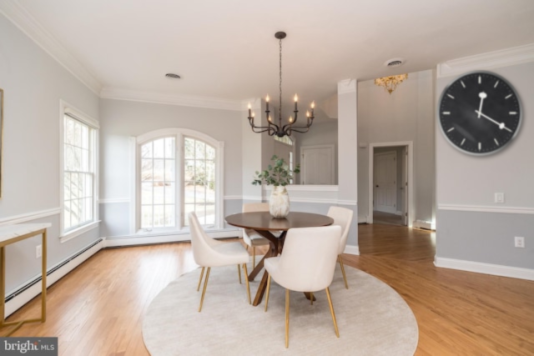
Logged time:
12h20
